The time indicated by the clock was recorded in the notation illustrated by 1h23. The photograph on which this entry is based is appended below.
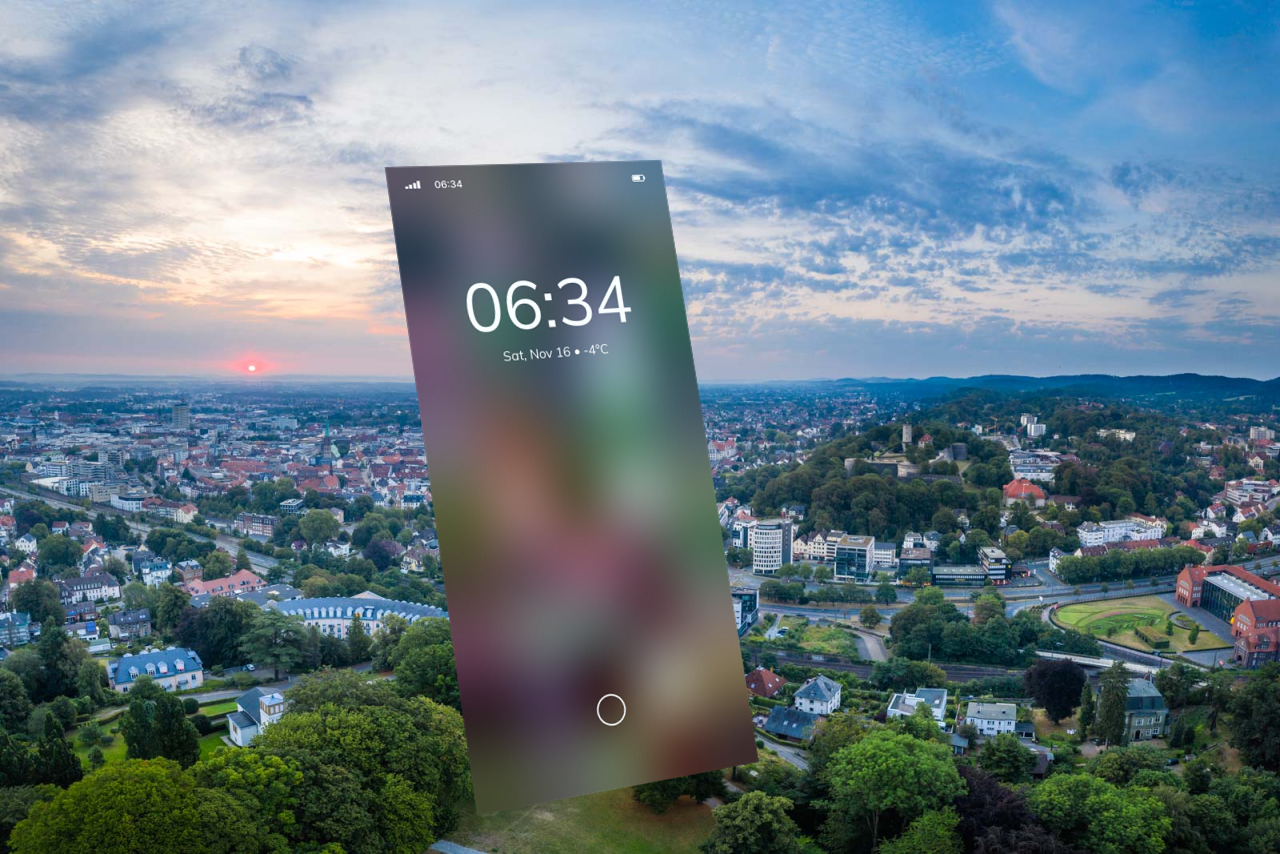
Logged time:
6h34
